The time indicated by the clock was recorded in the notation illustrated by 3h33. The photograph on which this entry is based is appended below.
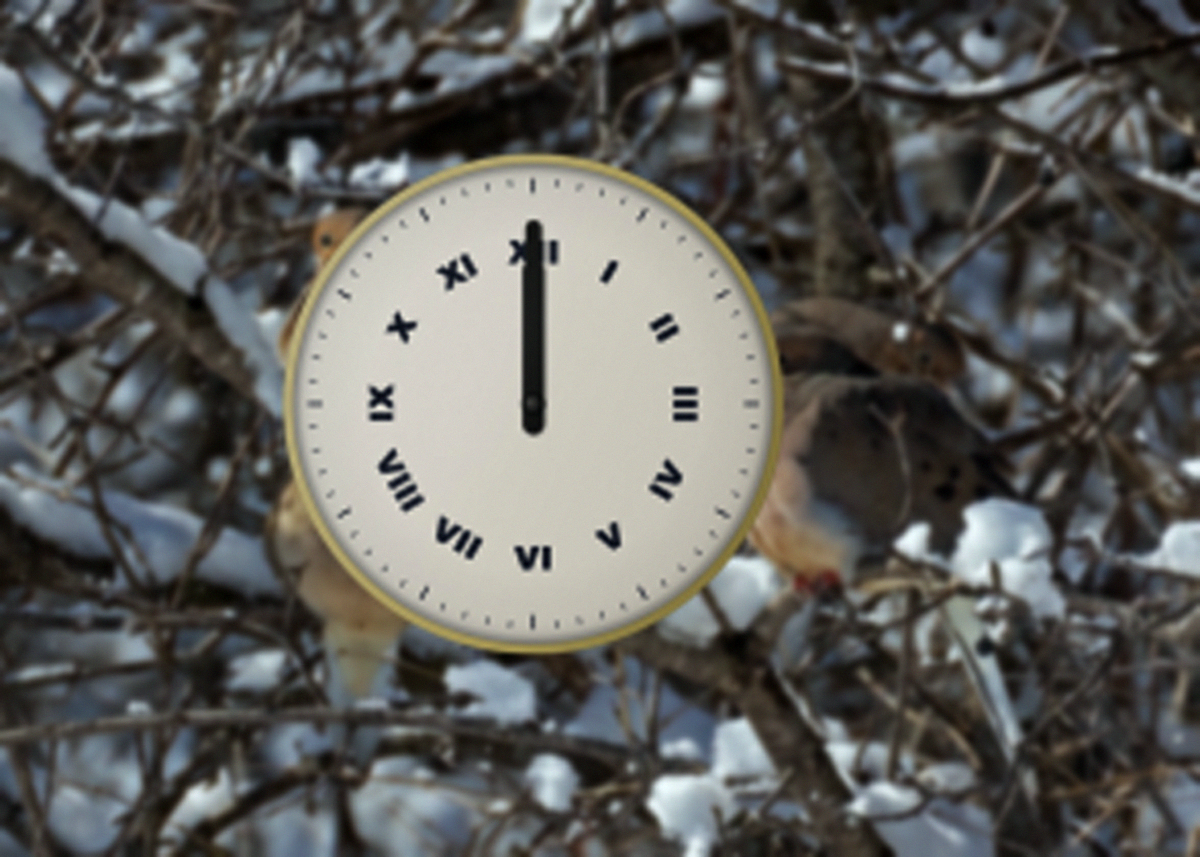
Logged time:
12h00
